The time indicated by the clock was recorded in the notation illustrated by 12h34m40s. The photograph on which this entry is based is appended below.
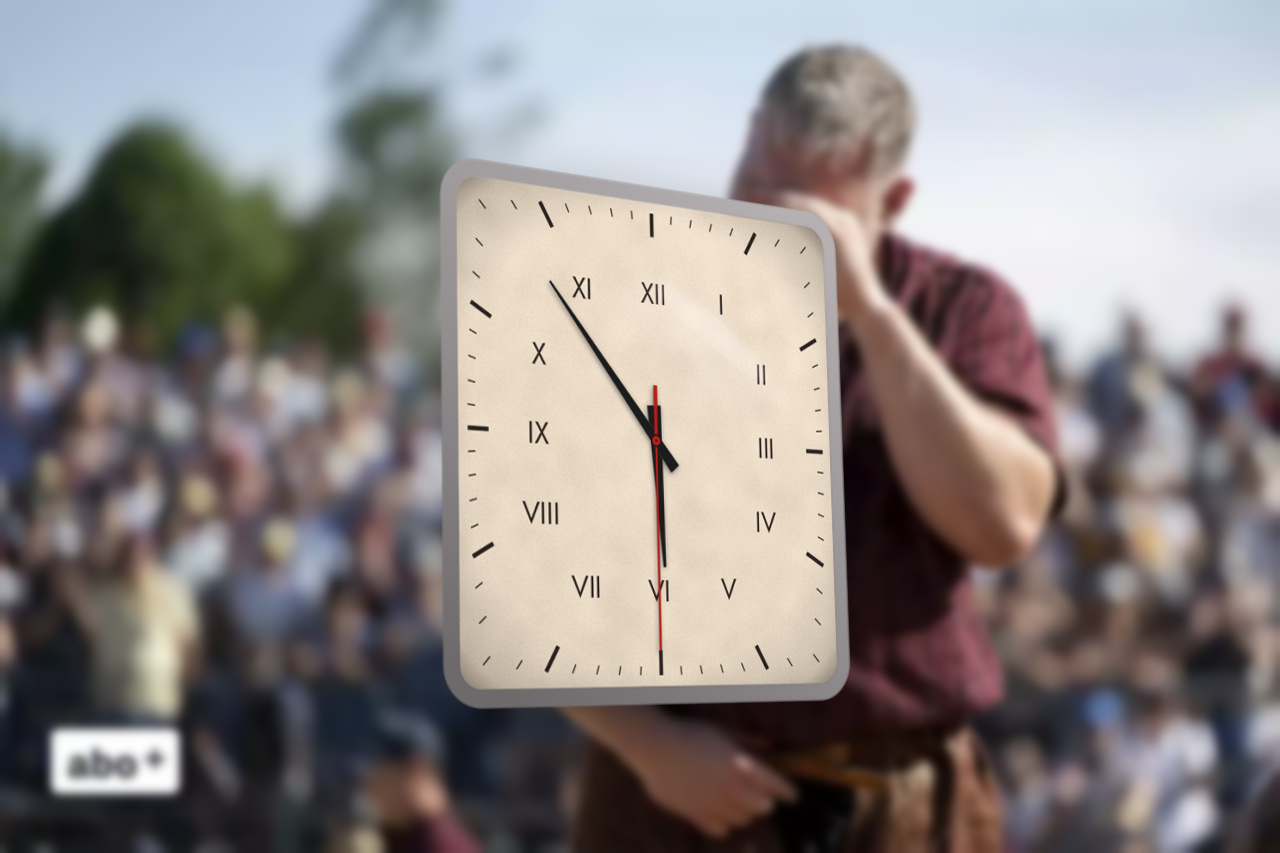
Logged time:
5h53m30s
